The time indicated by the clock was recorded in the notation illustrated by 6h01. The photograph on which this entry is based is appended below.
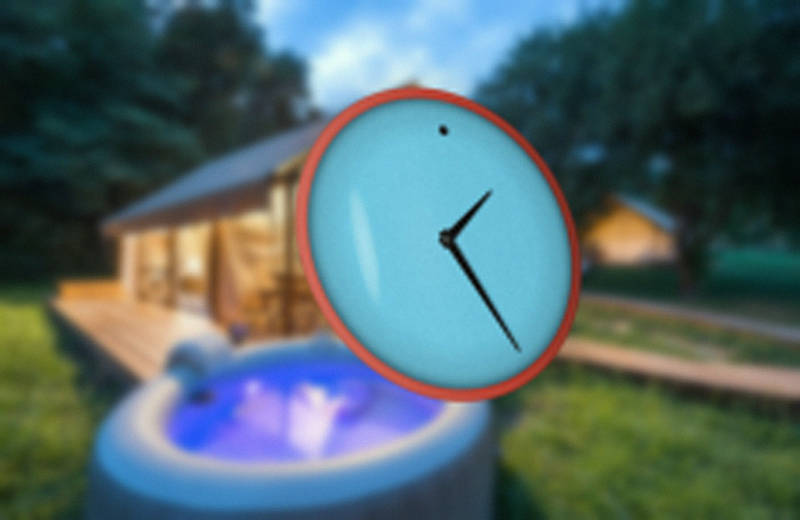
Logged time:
1h24
